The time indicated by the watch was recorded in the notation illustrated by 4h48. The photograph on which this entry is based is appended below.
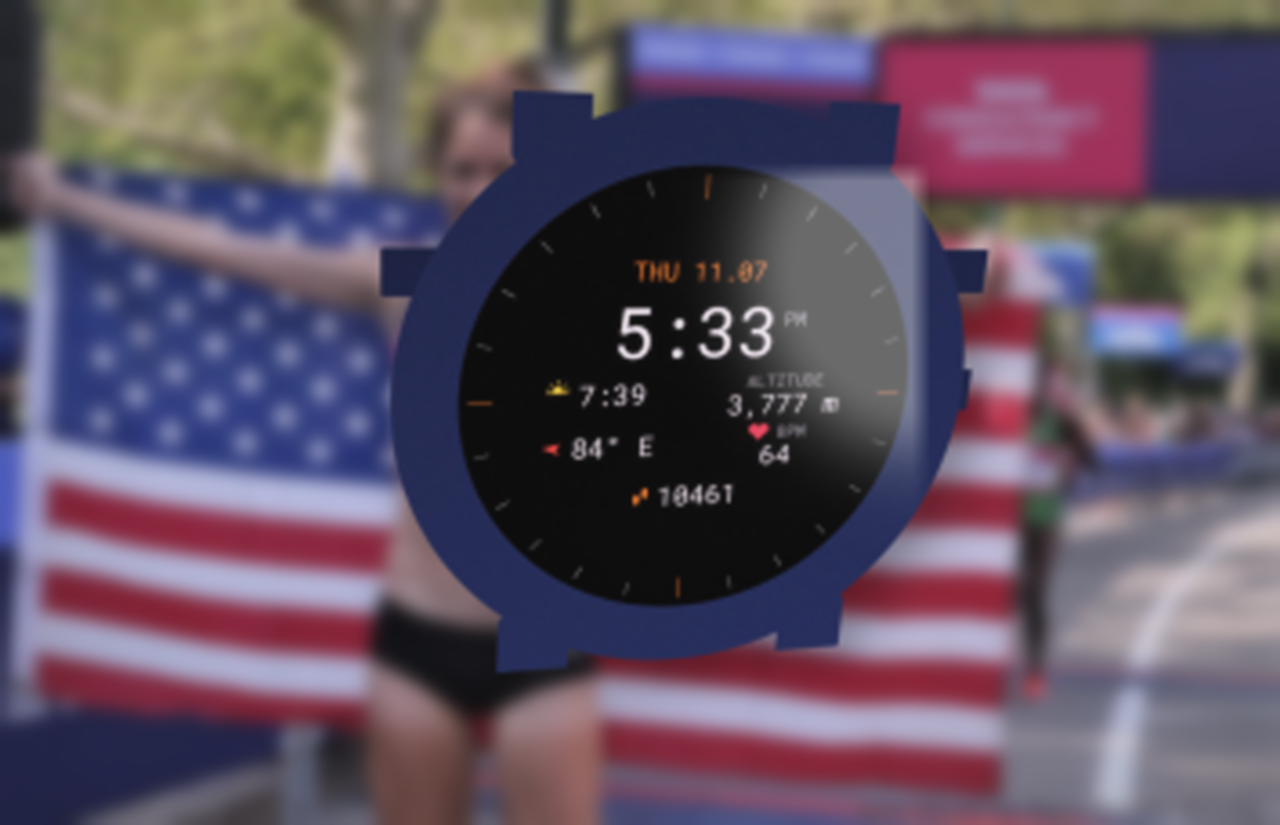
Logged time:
5h33
